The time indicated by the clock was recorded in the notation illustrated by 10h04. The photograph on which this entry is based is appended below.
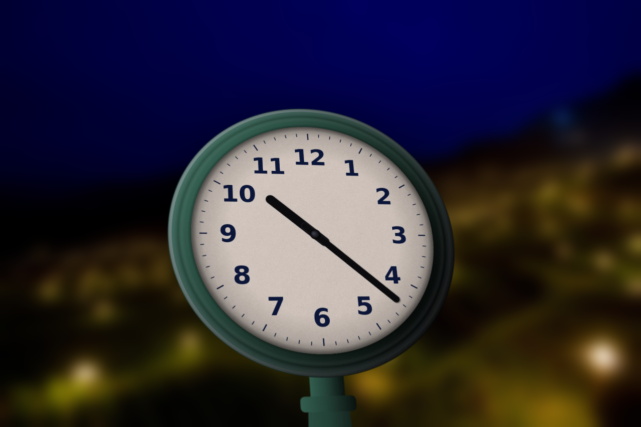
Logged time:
10h22
